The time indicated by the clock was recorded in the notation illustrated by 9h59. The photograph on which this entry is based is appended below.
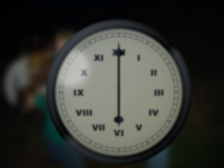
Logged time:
6h00
